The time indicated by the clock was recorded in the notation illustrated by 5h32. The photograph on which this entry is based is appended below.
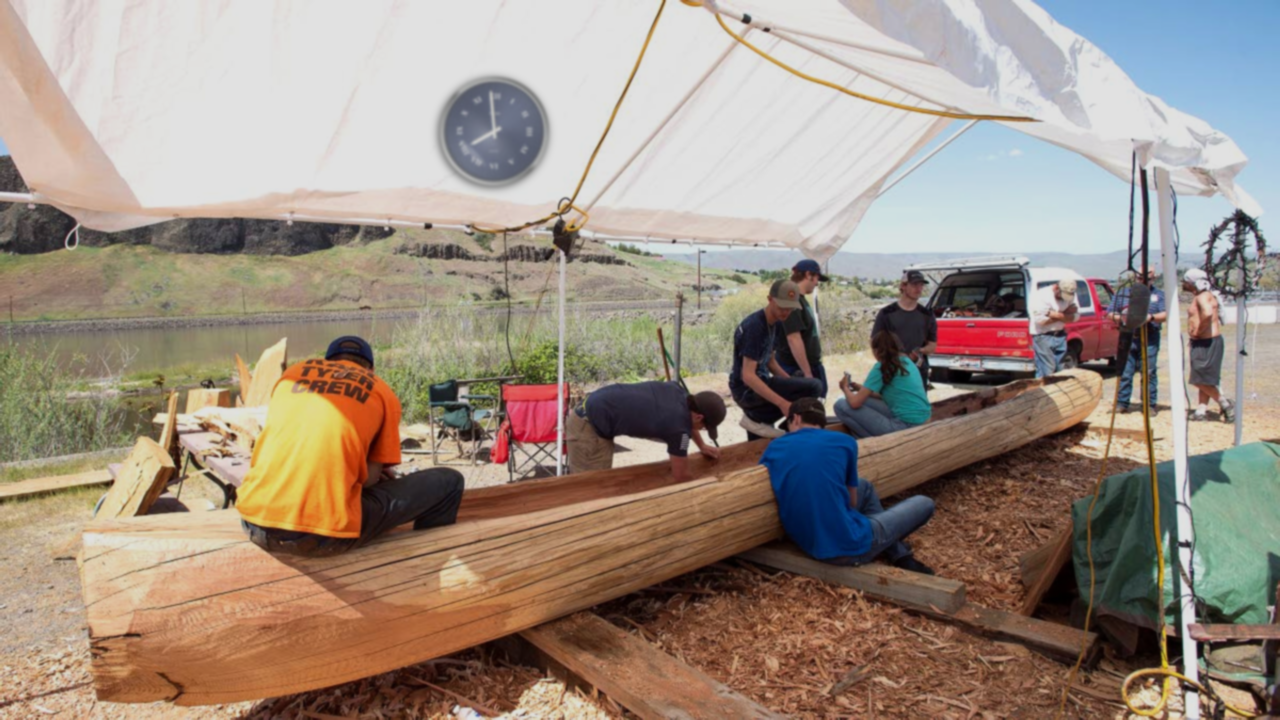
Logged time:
7h59
